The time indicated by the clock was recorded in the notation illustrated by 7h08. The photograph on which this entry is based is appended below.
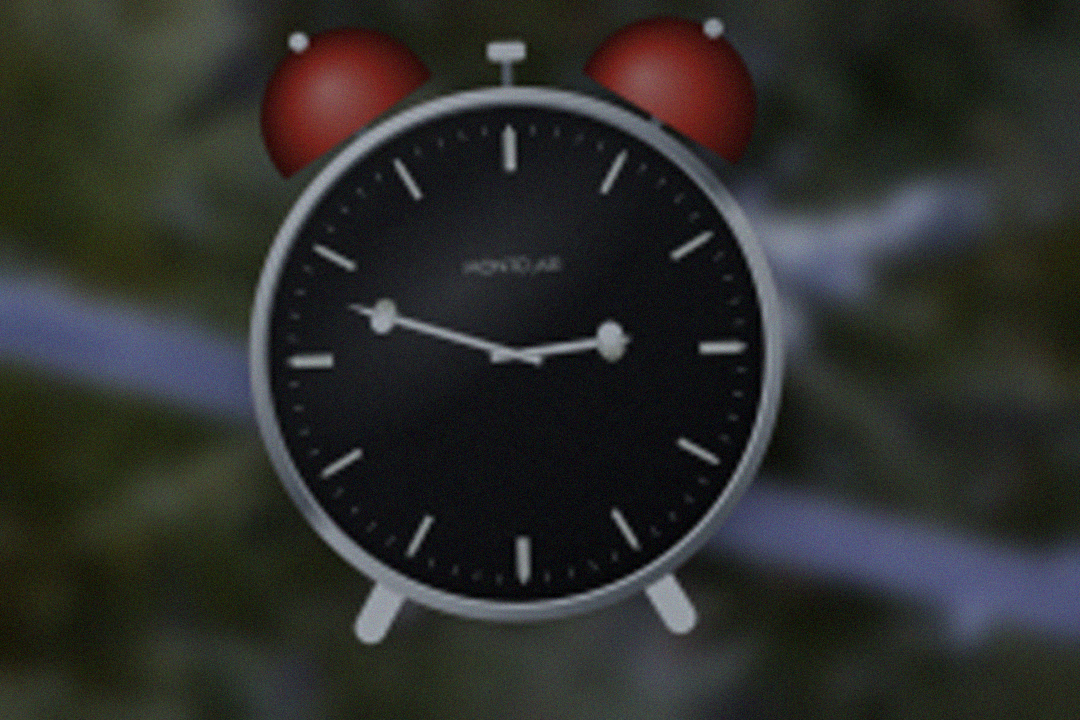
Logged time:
2h48
